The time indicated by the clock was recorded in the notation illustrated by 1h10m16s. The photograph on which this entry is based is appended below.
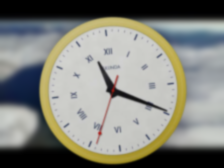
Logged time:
11h19m34s
